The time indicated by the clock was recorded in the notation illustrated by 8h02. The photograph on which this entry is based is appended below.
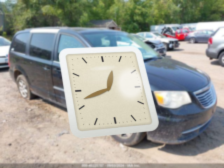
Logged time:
12h42
